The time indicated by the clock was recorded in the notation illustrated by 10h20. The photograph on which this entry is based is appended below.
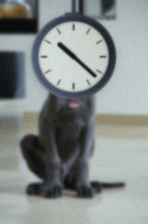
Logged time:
10h22
